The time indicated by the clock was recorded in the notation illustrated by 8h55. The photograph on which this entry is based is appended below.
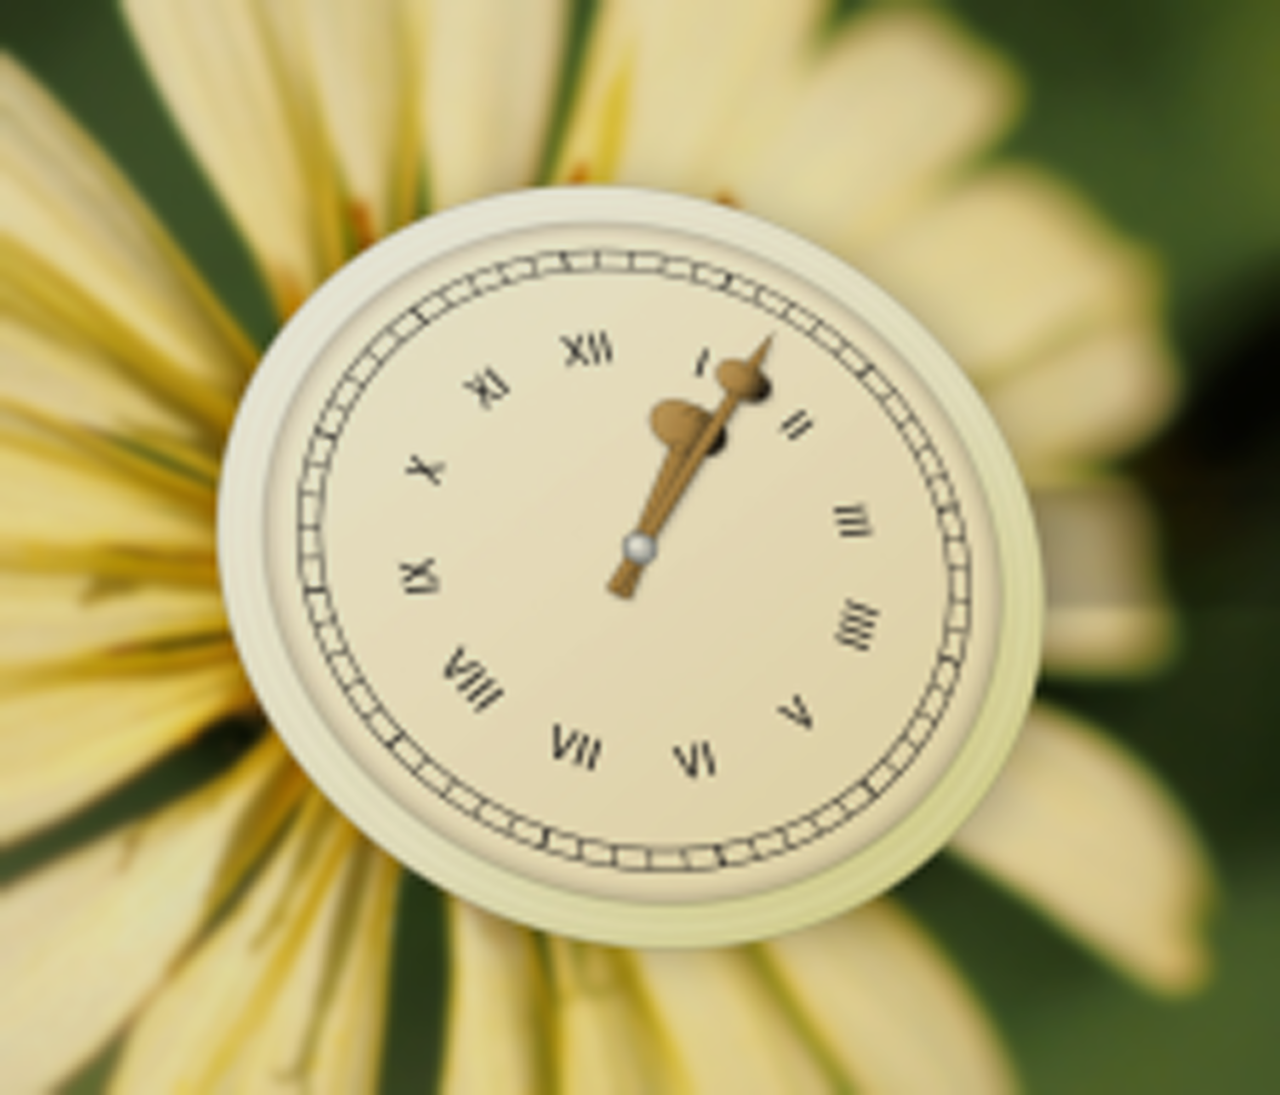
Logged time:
1h07
